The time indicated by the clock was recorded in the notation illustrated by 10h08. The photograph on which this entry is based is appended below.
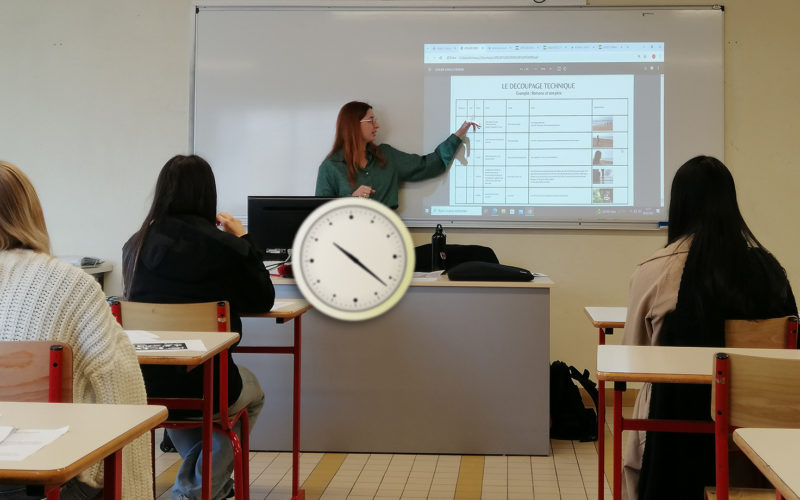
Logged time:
10h22
